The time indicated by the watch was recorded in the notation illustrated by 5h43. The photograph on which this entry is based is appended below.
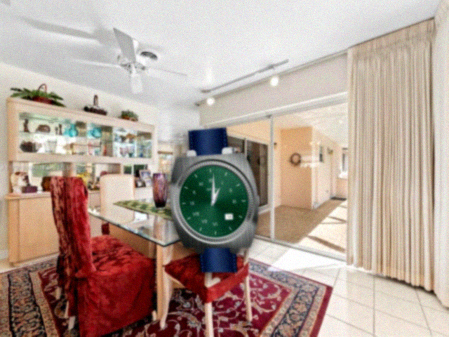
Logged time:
1h01
